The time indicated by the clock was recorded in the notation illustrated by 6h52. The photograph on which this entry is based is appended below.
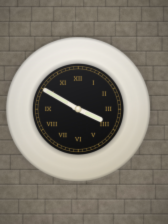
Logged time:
3h50
